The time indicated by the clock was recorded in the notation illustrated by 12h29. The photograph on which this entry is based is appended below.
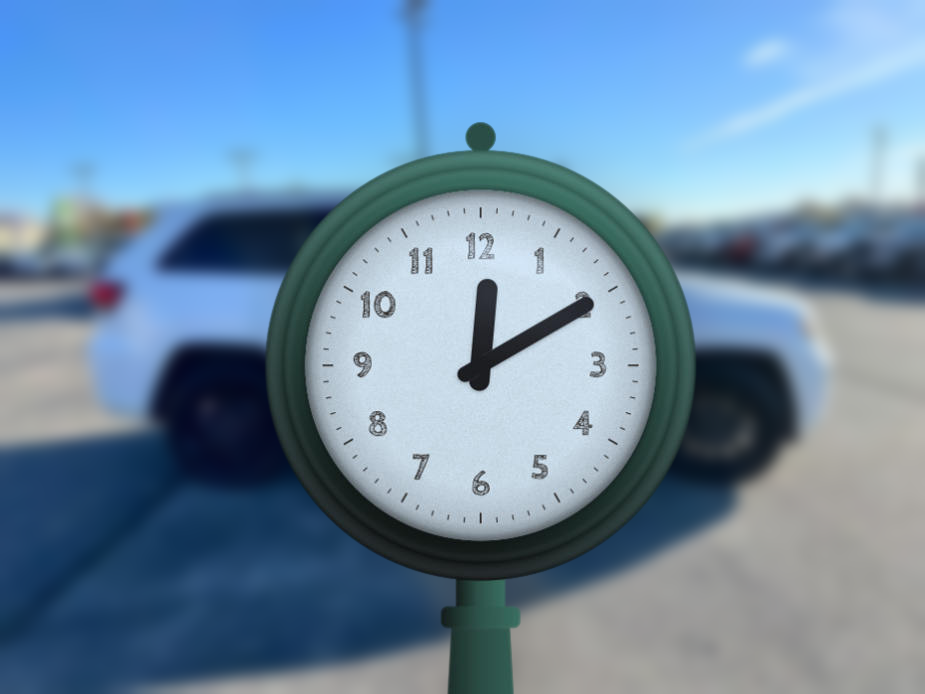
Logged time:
12h10
